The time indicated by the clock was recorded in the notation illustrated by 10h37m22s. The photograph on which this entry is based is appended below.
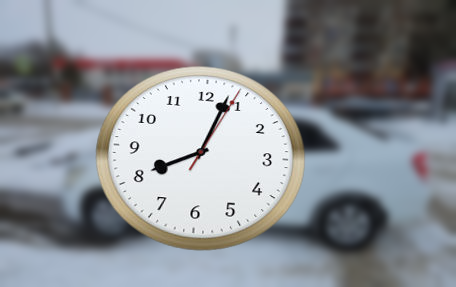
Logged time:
8h03m04s
